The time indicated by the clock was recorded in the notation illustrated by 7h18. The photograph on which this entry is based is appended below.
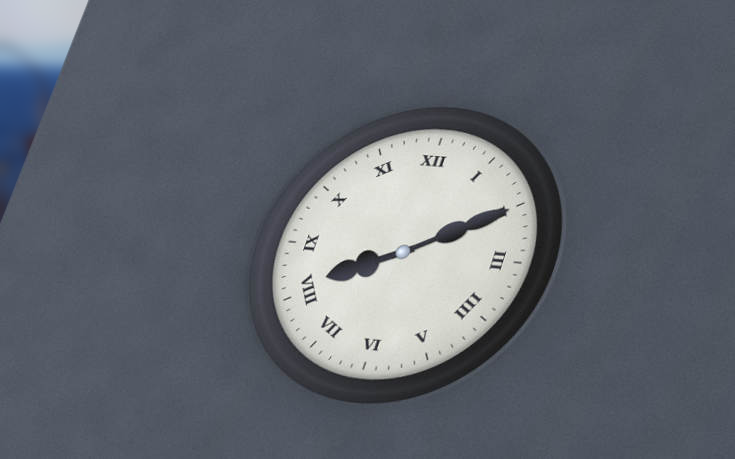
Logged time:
8h10
